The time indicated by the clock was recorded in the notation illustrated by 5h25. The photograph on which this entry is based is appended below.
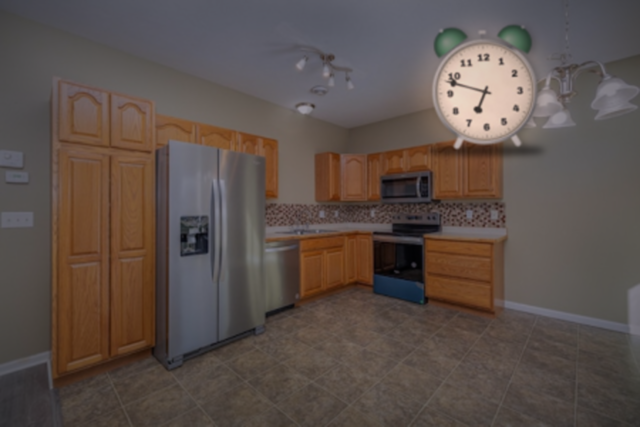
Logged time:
6h48
